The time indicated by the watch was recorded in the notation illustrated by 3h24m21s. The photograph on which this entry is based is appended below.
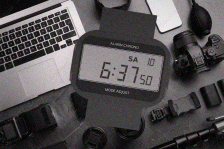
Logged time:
6h37m50s
